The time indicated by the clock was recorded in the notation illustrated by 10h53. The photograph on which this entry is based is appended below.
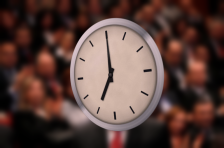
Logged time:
7h00
